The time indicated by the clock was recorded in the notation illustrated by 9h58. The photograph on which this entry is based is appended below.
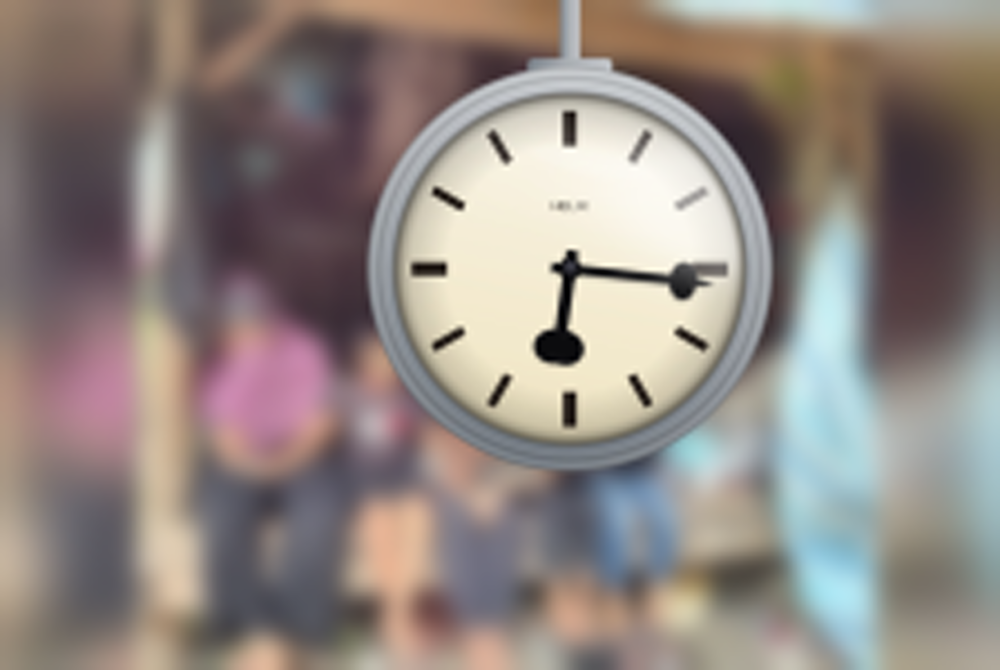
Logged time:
6h16
